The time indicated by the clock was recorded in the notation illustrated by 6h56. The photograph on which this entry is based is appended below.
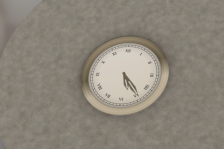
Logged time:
5h24
